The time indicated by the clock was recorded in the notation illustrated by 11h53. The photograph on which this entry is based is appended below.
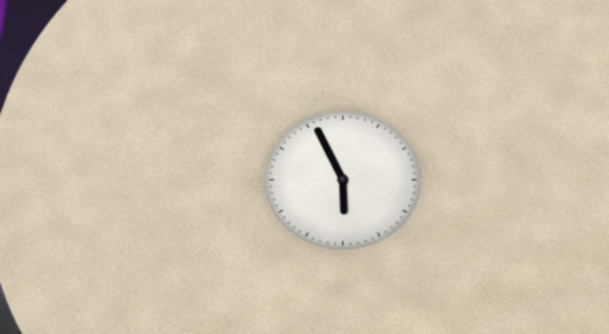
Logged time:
5h56
